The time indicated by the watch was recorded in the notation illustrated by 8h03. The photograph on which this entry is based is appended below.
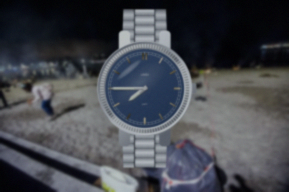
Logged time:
7h45
